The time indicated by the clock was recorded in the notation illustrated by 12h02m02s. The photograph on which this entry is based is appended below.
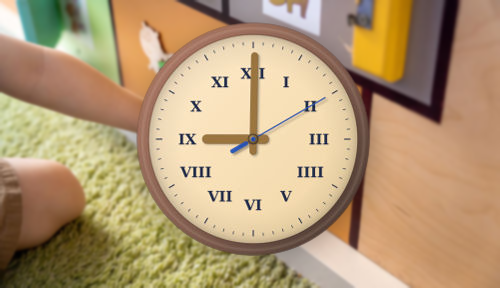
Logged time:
9h00m10s
